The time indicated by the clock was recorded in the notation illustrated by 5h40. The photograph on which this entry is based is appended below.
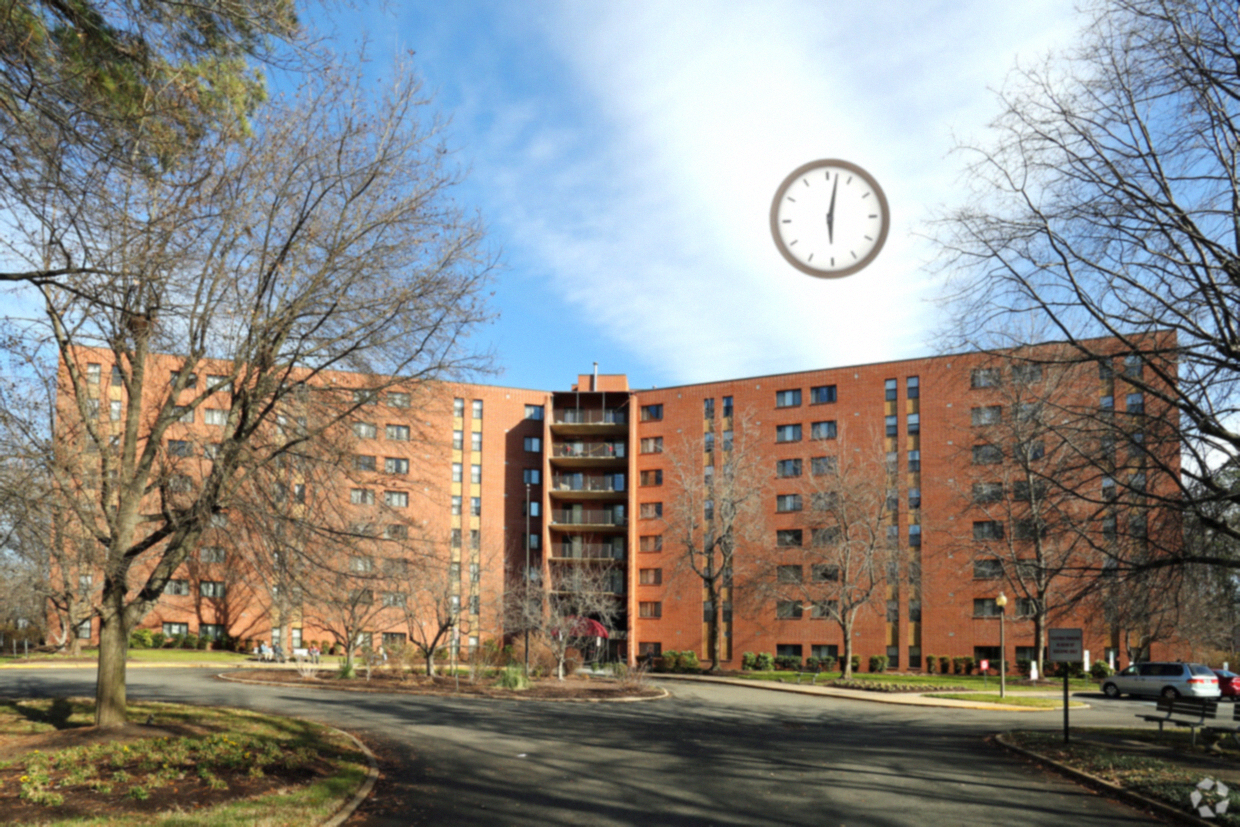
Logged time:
6h02
